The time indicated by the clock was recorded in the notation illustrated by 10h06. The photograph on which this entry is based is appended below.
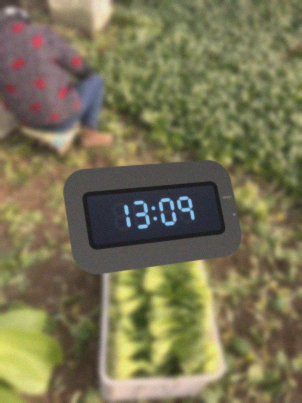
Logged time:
13h09
